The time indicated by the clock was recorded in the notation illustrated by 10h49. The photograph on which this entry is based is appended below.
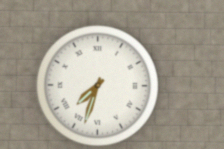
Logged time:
7h33
